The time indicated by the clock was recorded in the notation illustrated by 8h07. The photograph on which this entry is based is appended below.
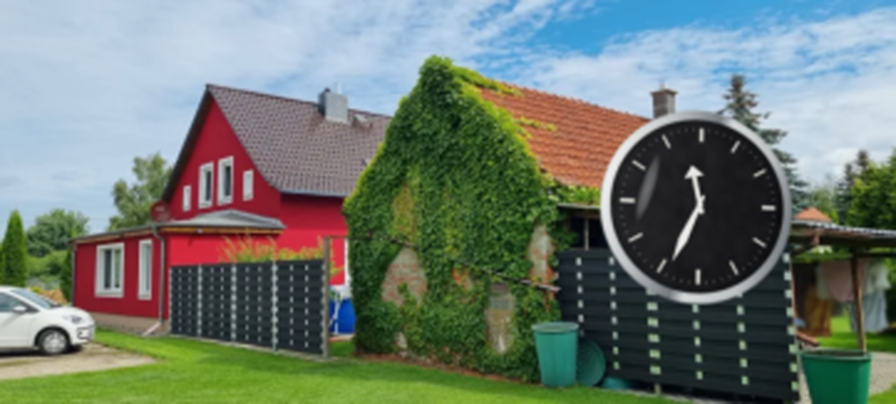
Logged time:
11h34
